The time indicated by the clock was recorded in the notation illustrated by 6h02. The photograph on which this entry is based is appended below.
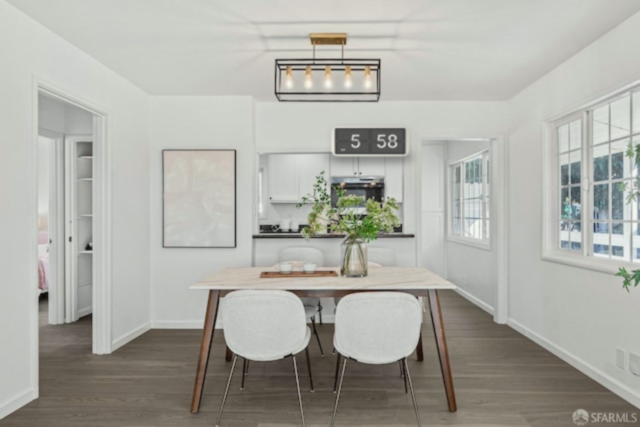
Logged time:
5h58
